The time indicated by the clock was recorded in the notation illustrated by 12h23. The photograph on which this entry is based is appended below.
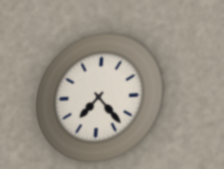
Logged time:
7h23
